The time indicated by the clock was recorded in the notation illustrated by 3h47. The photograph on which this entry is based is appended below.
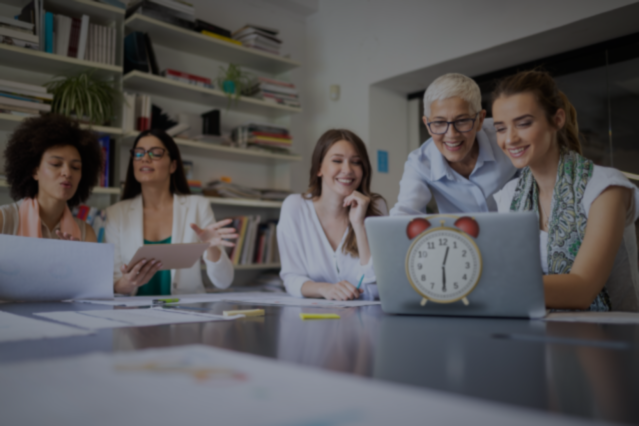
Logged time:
12h30
